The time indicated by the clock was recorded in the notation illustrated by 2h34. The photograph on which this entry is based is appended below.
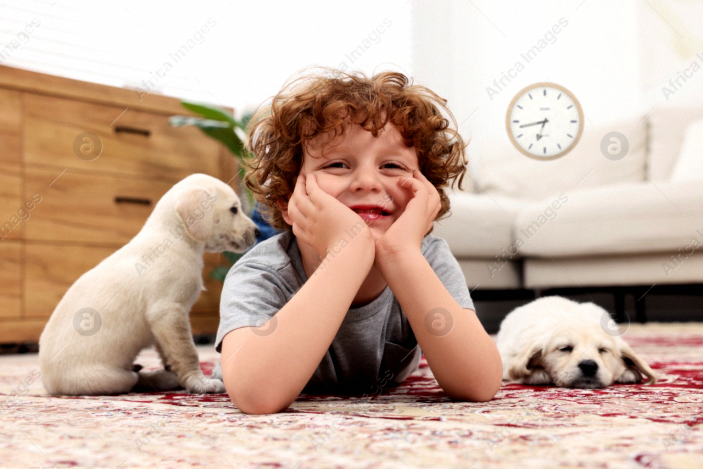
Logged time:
6h43
